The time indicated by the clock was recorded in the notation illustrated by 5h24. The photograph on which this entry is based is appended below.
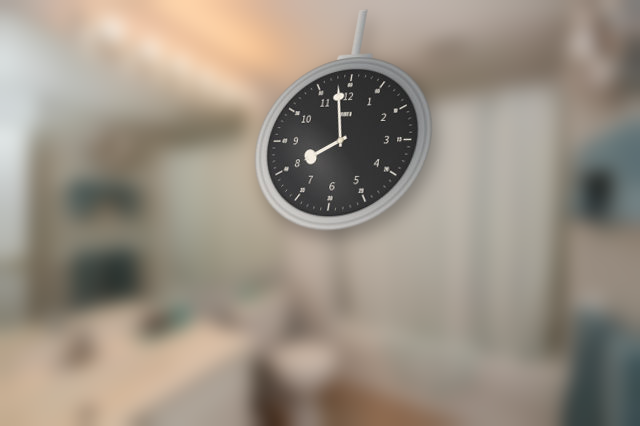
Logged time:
7h58
